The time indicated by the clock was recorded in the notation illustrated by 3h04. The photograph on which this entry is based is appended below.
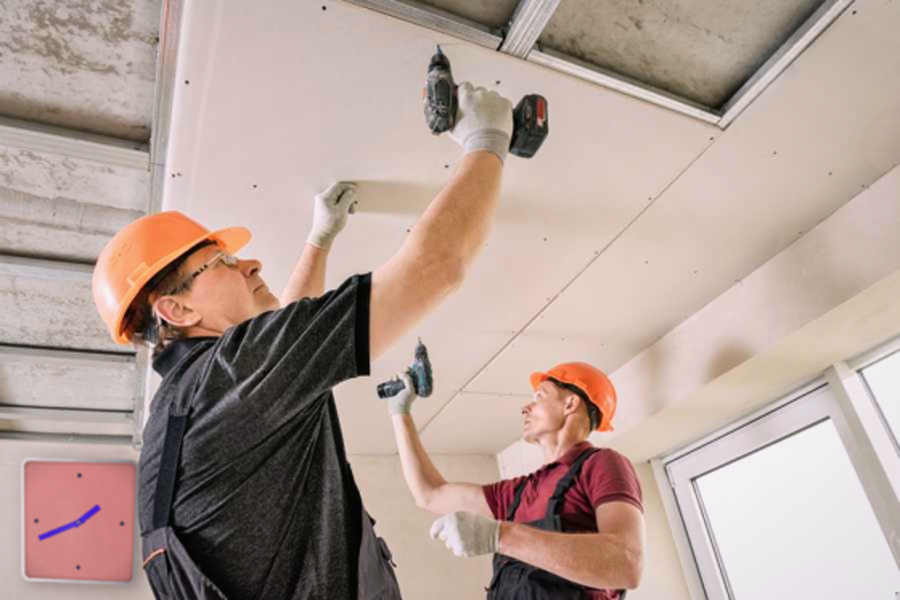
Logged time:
1h41
